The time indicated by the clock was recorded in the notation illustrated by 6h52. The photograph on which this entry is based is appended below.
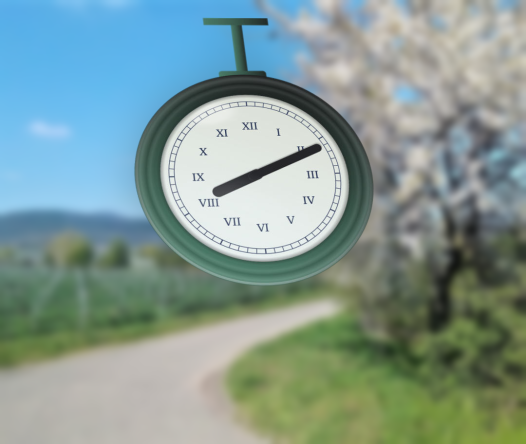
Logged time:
8h11
